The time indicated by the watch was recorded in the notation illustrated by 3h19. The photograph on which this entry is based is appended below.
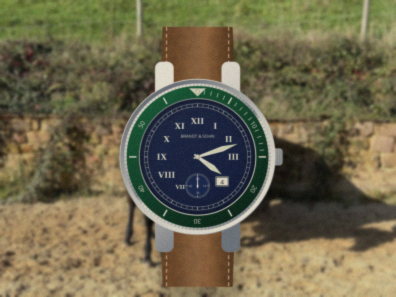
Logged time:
4h12
